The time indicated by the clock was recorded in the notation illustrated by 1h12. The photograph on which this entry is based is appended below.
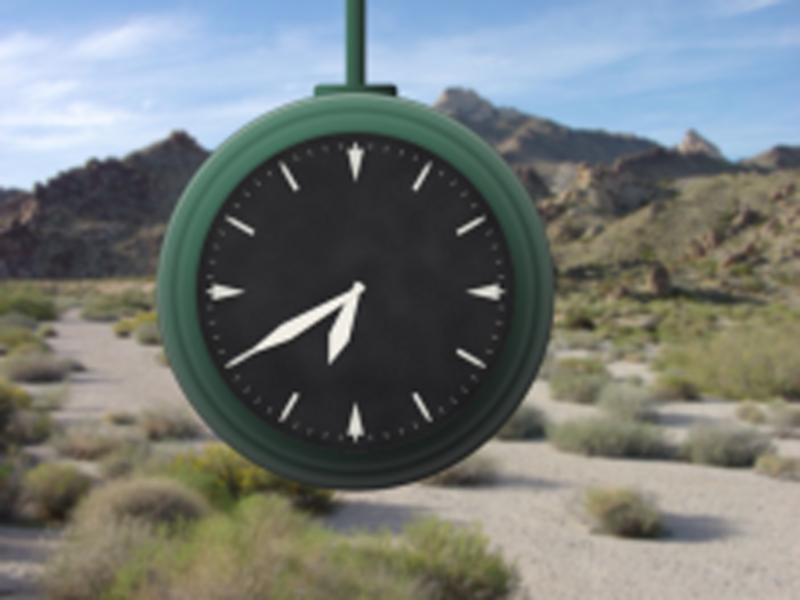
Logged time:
6h40
